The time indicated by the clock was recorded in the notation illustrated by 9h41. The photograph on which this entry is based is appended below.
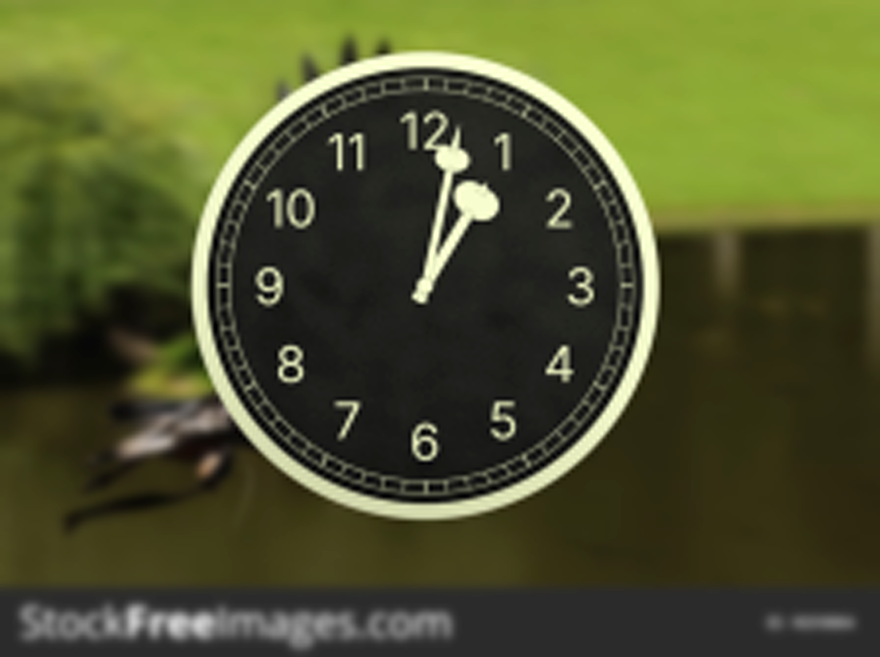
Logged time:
1h02
